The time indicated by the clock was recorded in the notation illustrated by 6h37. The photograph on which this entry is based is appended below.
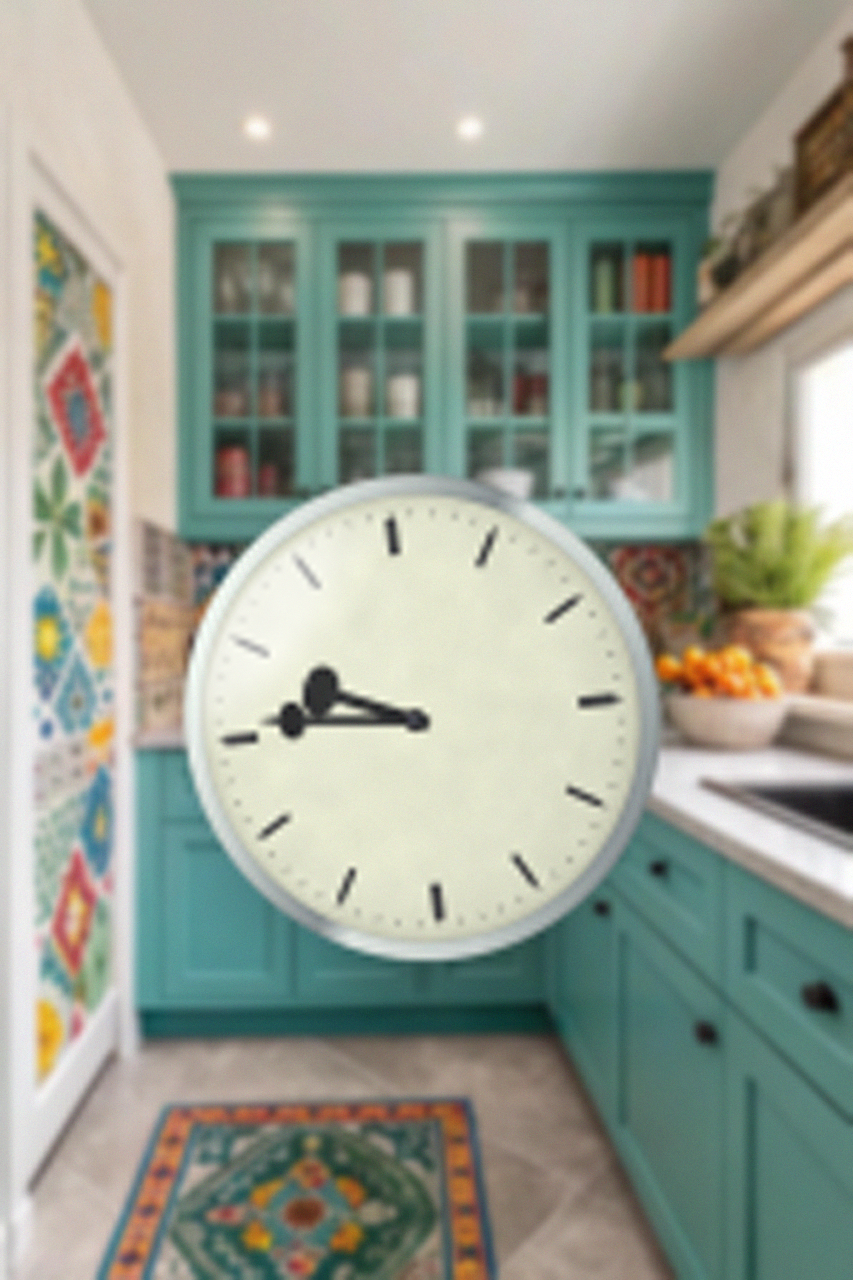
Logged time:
9h46
